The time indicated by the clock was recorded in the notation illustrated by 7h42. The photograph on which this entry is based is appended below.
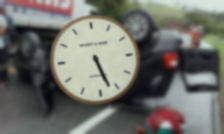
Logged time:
5h27
